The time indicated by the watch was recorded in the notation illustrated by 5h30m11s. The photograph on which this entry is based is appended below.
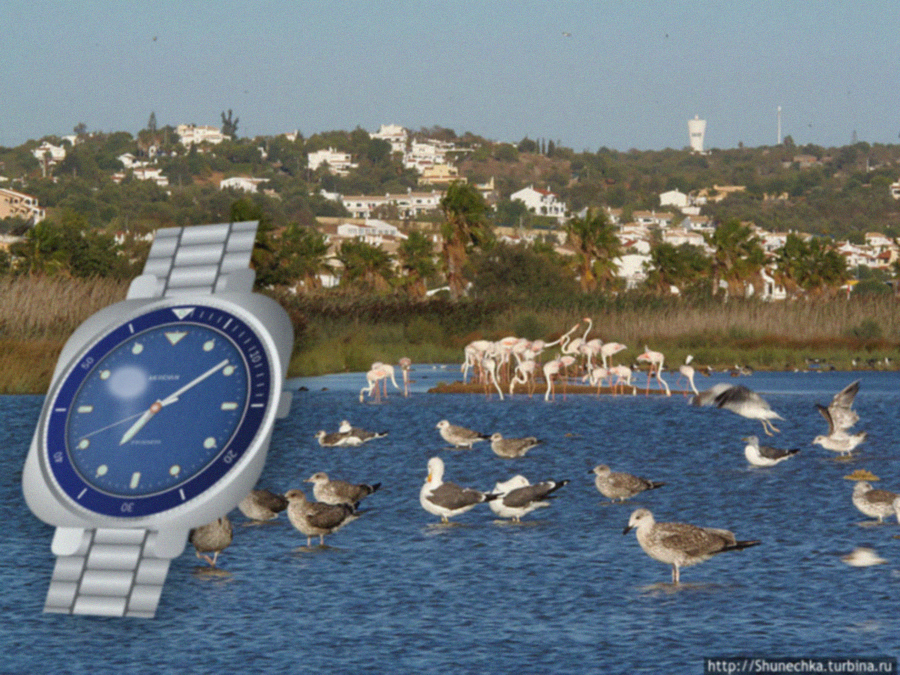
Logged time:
7h08m41s
